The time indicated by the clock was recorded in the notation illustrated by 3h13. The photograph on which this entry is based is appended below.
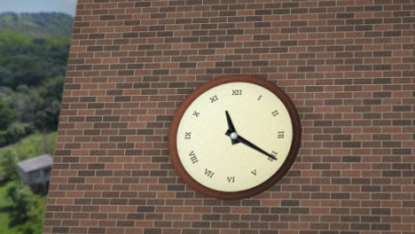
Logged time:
11h20
